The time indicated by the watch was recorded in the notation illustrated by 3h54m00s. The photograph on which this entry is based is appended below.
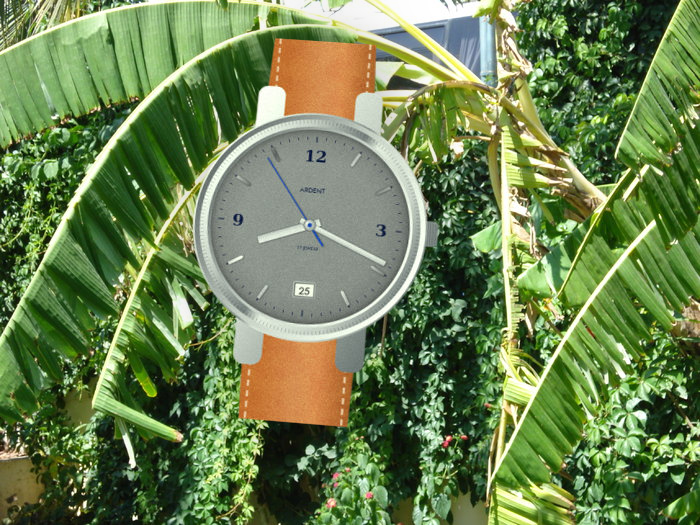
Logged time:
8h18m54s
